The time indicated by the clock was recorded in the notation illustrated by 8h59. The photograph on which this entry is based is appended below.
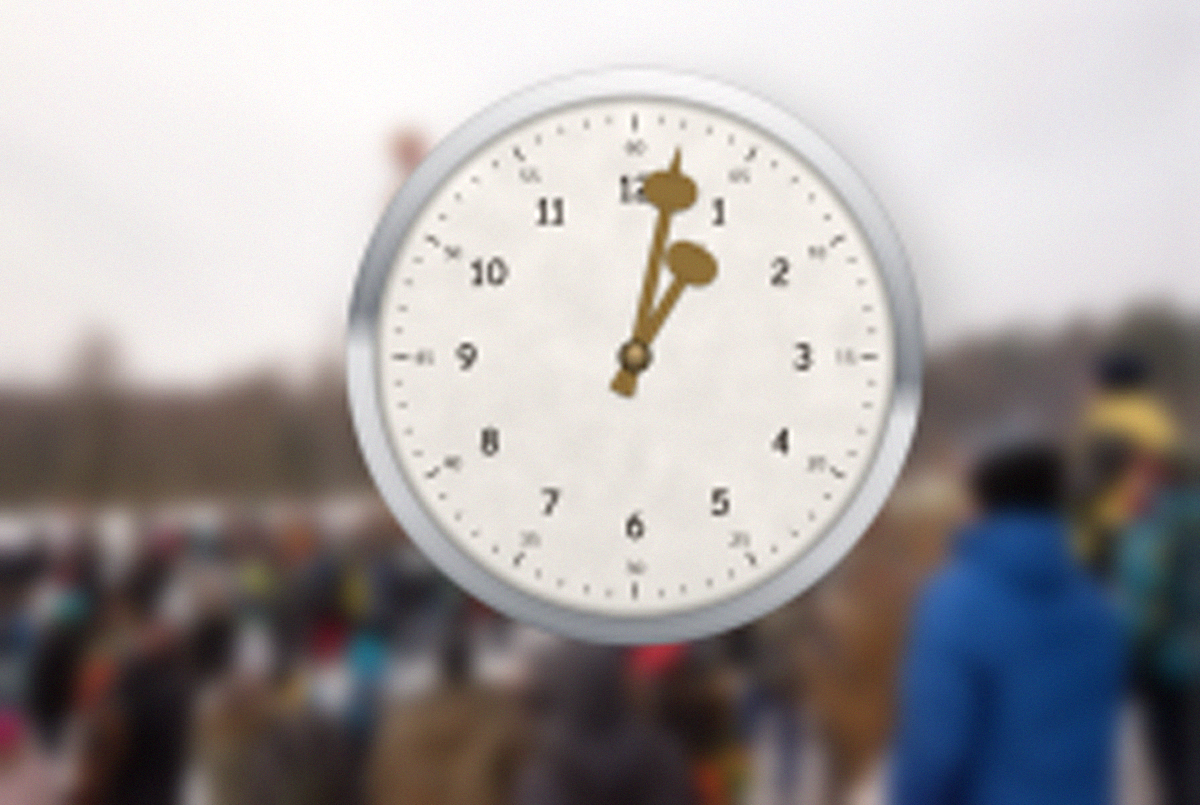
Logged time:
1h02
